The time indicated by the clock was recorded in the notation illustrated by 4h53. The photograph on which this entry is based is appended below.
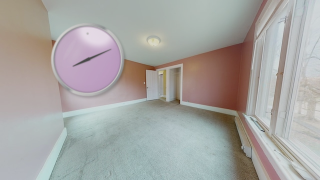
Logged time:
8h11
